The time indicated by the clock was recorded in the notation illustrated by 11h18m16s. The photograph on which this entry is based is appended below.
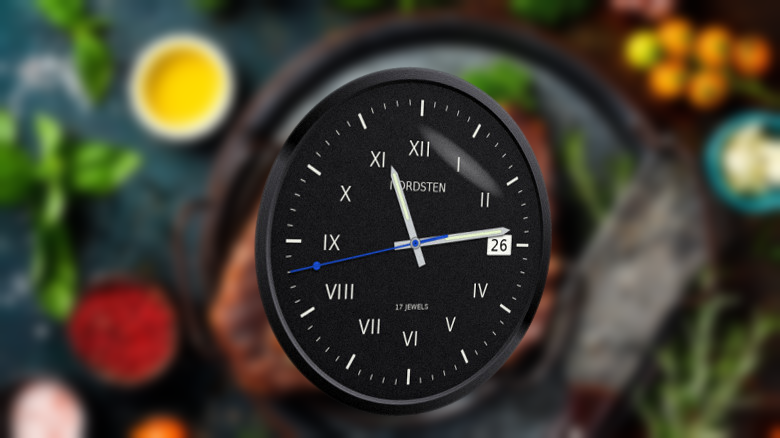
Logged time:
11h13m43s
